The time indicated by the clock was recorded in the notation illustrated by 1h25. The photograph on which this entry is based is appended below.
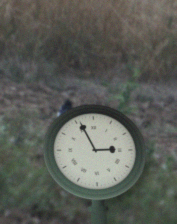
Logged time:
2h56
